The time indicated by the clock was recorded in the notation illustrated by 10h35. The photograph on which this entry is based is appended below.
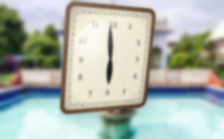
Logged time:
5h59
